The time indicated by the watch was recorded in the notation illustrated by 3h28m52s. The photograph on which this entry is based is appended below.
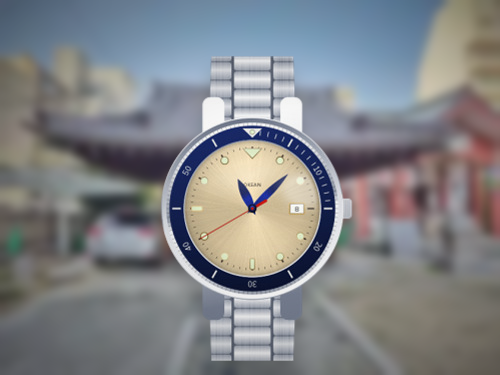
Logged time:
11h07m40s
